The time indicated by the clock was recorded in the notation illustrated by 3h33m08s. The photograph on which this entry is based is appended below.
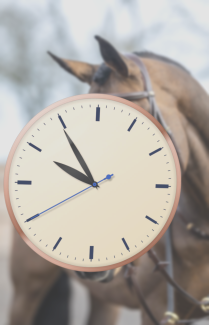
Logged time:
9h54m40s
